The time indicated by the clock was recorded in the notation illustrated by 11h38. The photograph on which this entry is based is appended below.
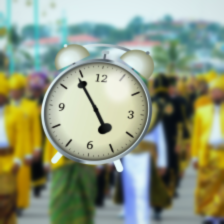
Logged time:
4h54
